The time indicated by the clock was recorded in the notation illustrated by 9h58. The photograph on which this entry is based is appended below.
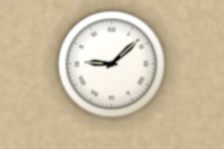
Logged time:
9h08
